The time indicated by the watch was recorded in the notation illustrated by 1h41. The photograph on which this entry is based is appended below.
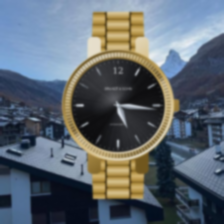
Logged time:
5h16
